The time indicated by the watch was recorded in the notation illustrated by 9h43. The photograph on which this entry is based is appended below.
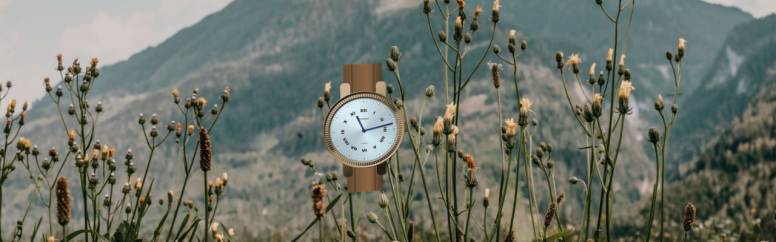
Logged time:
11h13
